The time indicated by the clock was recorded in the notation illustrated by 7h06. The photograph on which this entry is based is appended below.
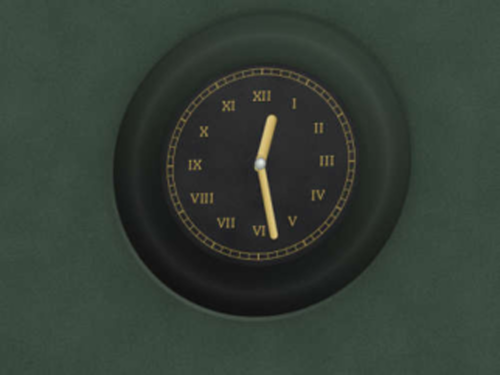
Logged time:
12h28
